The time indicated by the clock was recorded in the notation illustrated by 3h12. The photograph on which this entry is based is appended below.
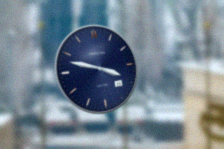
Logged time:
3h48
